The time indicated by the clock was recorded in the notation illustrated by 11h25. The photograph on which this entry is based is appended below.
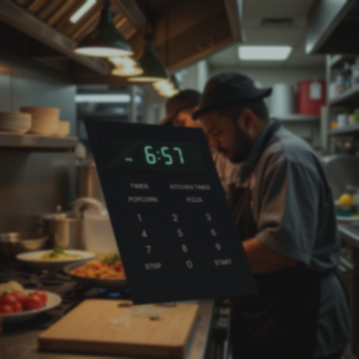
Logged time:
6h57
